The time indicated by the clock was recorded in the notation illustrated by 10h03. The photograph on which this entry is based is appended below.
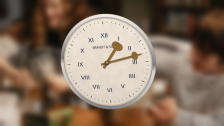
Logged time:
1h13
